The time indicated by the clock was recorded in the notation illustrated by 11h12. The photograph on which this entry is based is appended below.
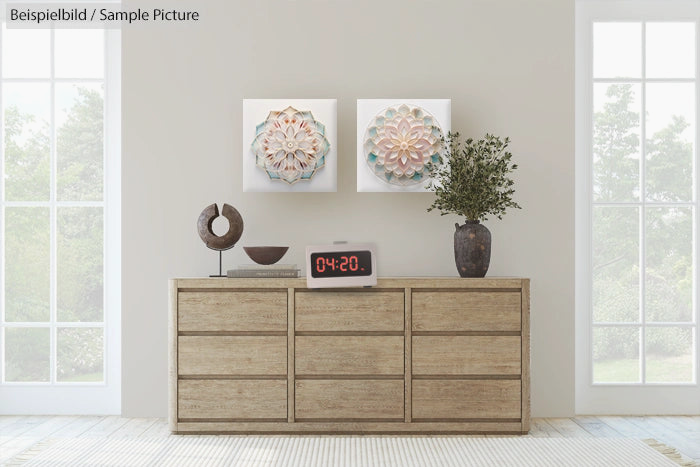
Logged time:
4h20
